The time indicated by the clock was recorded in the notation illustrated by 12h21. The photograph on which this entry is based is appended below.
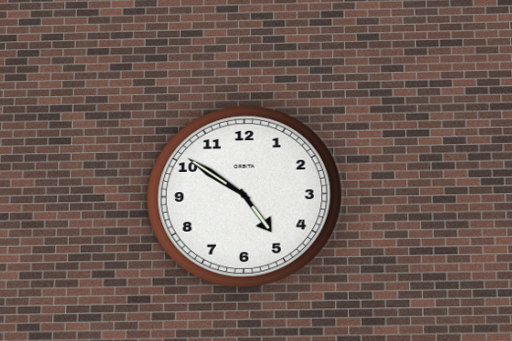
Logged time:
4h51
